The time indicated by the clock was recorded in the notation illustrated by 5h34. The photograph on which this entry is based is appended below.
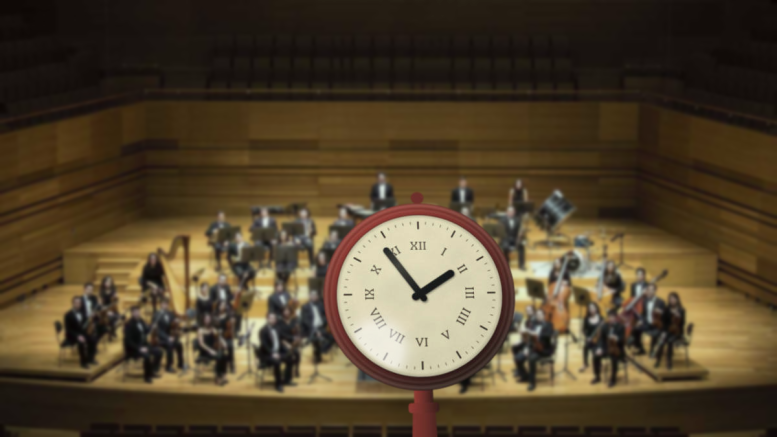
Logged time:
1h54
